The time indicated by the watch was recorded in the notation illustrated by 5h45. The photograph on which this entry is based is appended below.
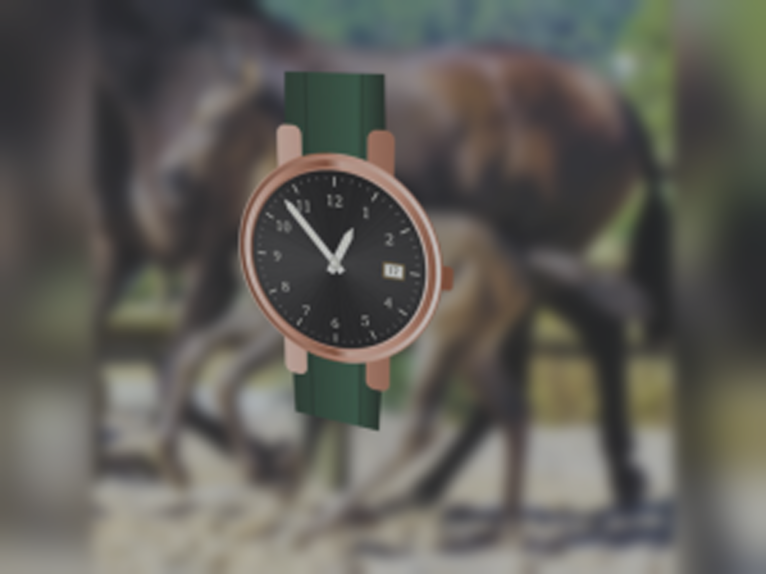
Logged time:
12h53
